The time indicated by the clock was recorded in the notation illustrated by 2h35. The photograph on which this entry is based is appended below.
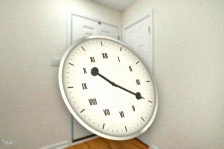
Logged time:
10h20
